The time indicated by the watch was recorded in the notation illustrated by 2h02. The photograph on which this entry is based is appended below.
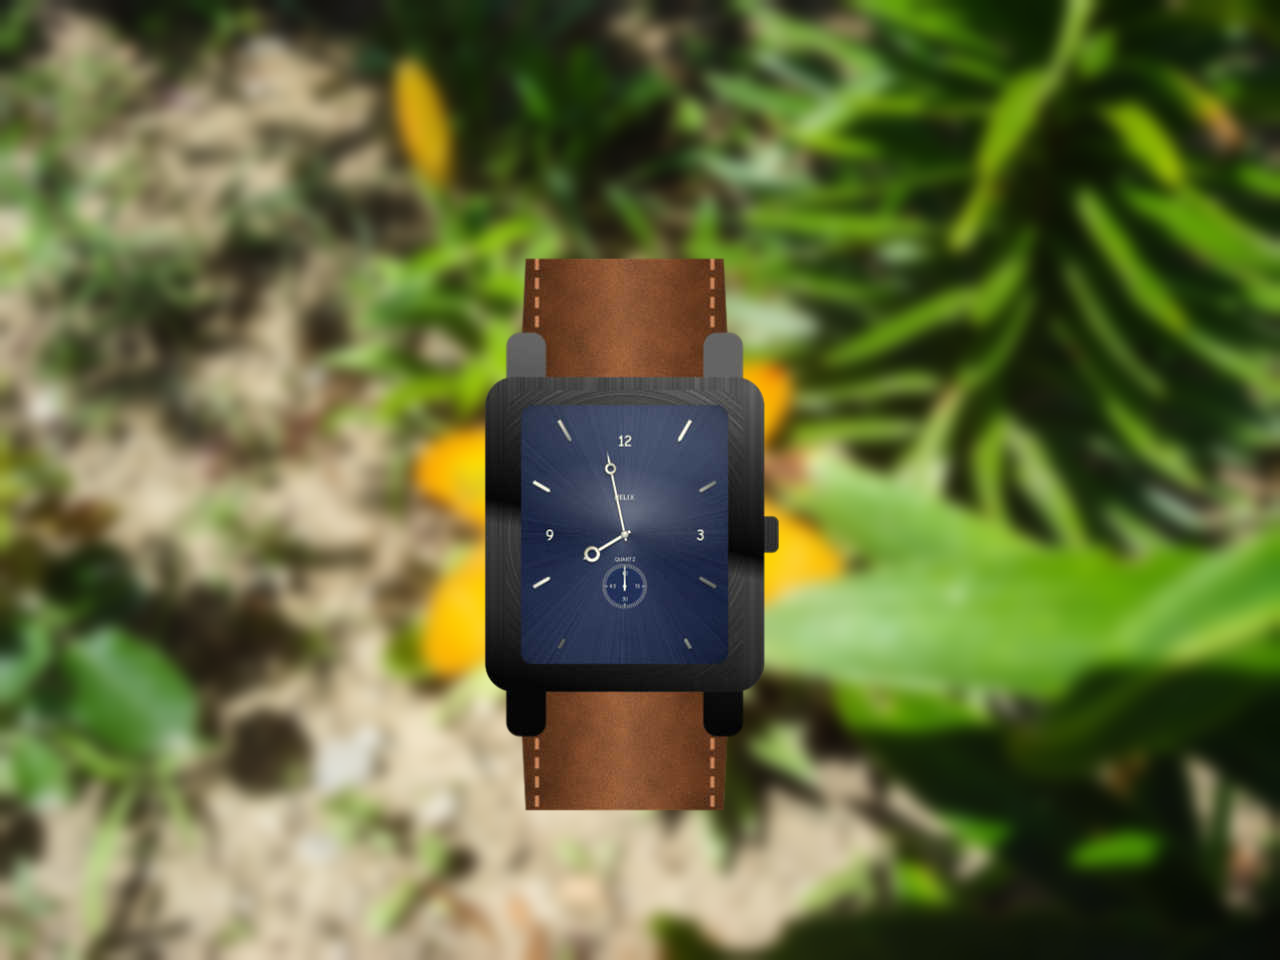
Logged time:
7h58
